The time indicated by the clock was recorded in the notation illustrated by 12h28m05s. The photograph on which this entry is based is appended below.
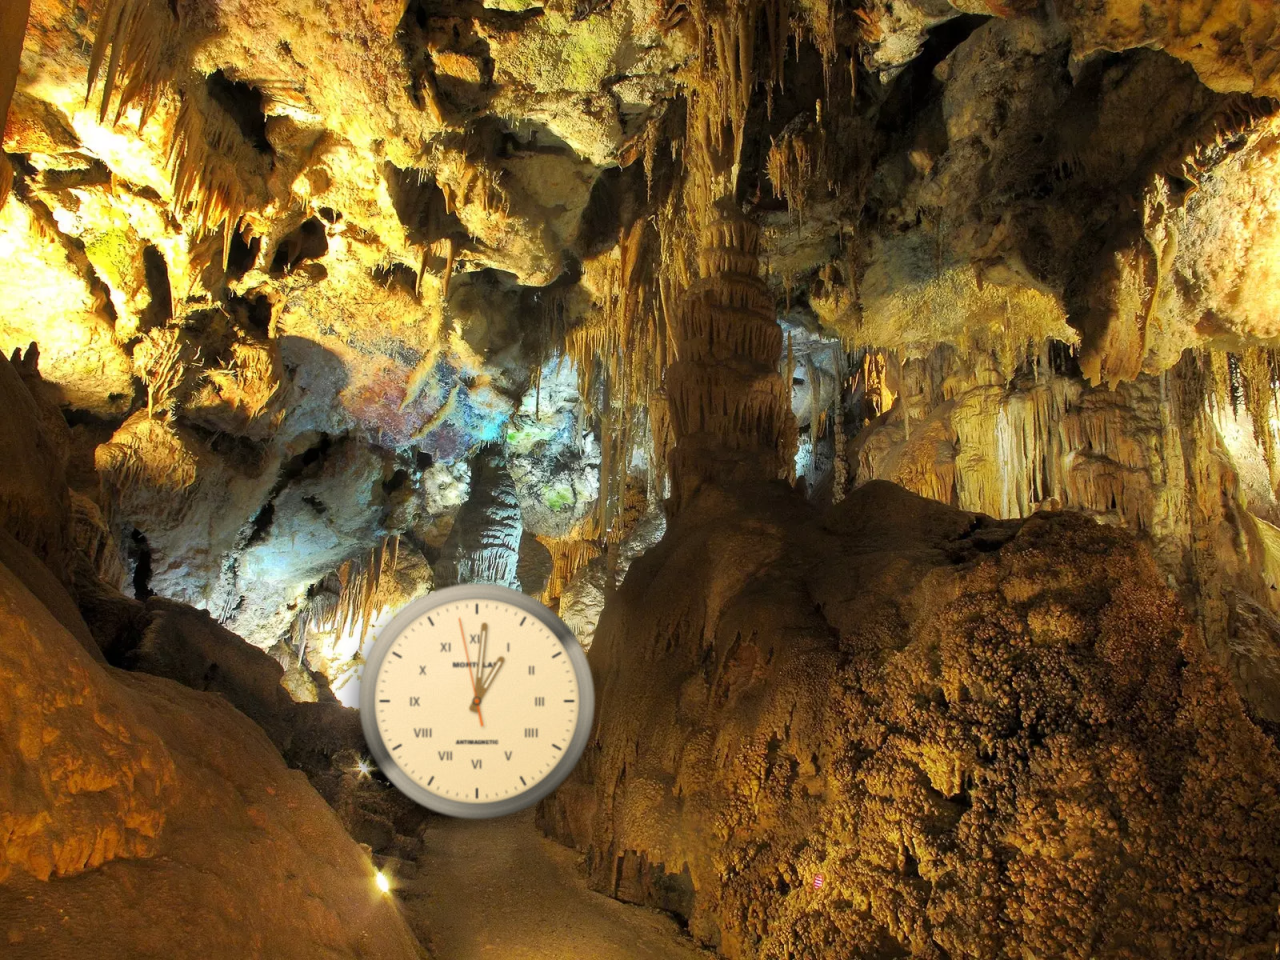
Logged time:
1h00m58s
